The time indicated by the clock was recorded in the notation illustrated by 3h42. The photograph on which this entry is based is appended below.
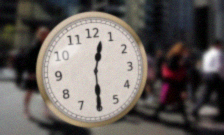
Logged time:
12h30
